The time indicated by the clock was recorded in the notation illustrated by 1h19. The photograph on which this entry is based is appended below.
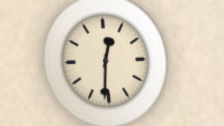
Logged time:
12h31
